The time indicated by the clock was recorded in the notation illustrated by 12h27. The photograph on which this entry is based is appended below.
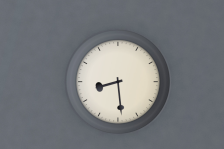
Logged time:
8h29
